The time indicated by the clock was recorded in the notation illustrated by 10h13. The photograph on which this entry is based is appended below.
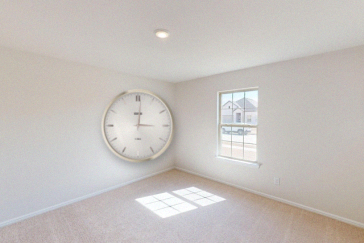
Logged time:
3h01
